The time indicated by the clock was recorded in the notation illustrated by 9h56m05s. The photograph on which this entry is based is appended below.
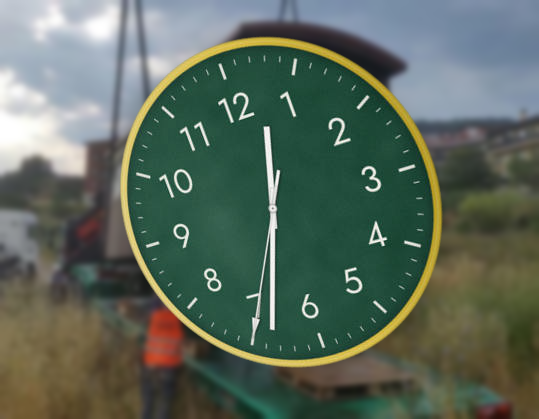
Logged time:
12h33m35s
